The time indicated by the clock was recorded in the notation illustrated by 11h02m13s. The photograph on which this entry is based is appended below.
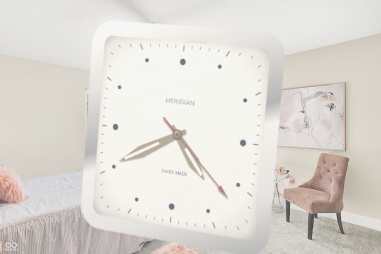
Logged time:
4h40m22s
